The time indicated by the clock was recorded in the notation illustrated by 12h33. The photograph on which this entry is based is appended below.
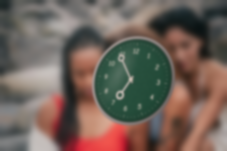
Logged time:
6h54
